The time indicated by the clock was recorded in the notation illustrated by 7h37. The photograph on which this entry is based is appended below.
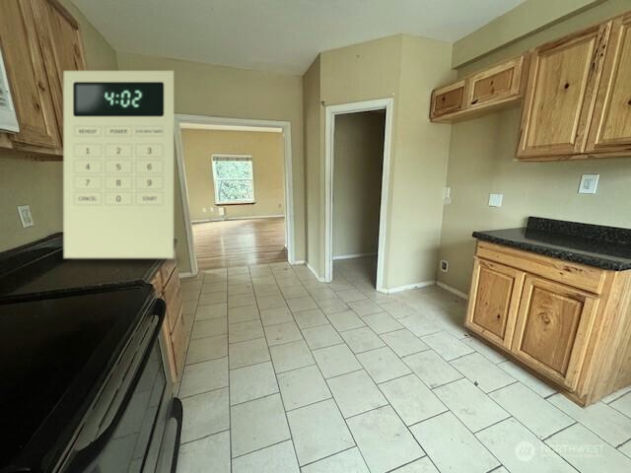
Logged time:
4h02
